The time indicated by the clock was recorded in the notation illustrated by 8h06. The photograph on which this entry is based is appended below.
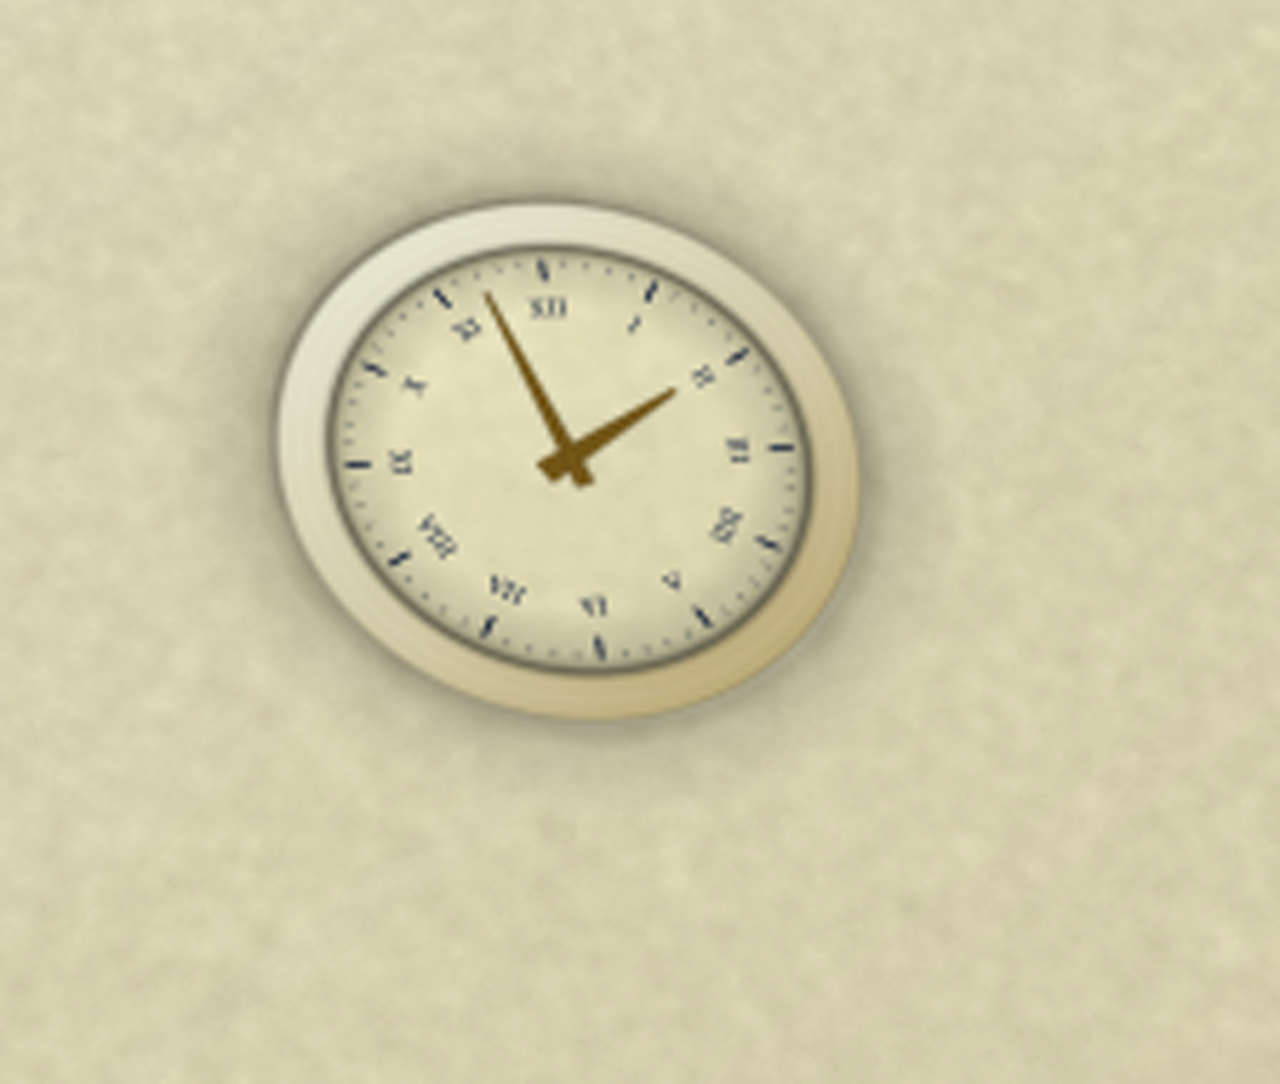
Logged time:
1h57
